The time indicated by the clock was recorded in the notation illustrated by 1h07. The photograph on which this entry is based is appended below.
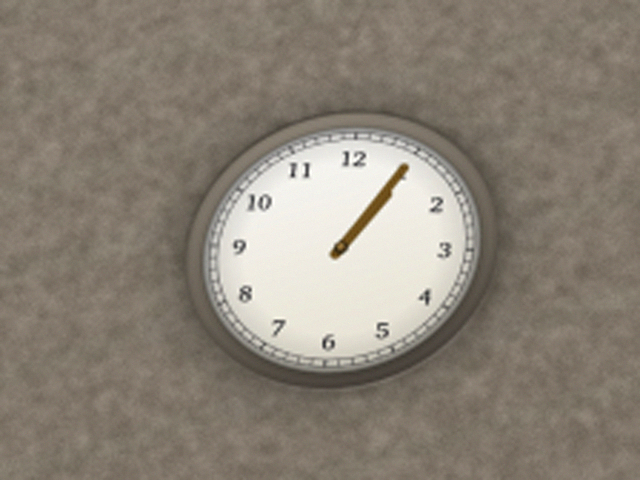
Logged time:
1h05
